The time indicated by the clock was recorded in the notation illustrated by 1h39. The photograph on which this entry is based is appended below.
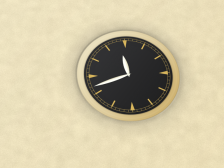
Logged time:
11h42
